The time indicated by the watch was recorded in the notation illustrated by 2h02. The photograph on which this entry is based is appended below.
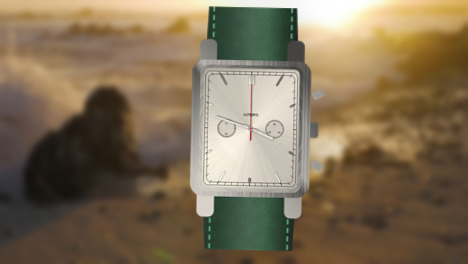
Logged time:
3h48
